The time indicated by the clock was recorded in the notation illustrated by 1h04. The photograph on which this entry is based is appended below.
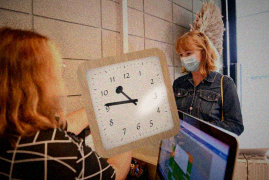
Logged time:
10h46
